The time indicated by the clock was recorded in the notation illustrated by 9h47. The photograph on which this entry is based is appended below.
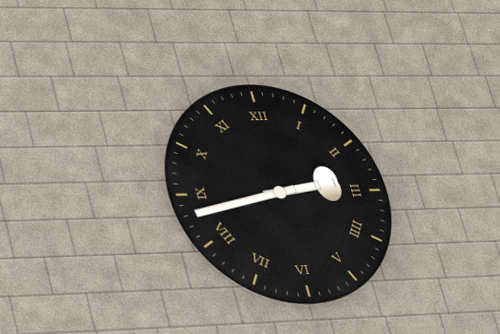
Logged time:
2h43
